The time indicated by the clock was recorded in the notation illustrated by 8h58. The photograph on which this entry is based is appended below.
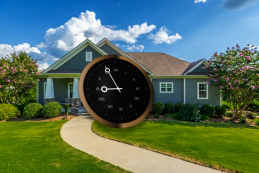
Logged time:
8h56
